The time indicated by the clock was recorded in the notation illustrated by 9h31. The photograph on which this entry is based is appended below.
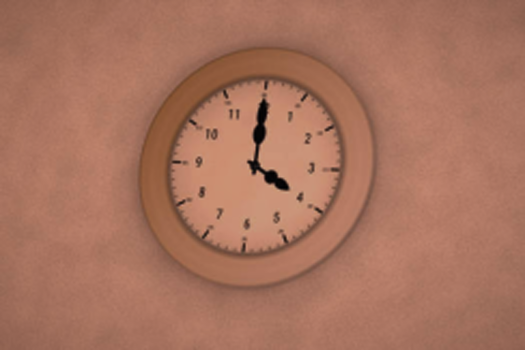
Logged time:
4h00
